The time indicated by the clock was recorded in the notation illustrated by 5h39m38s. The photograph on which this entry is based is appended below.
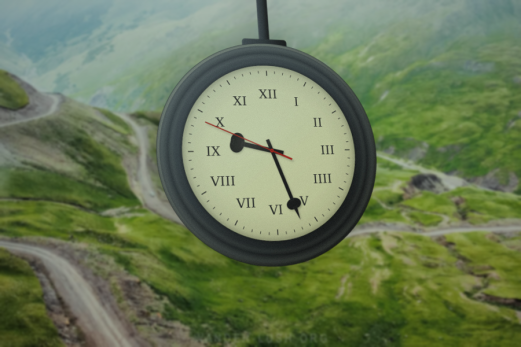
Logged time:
9h26m49s
